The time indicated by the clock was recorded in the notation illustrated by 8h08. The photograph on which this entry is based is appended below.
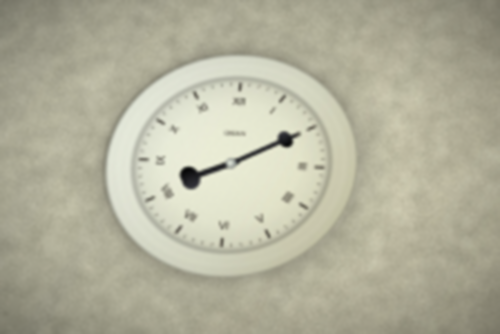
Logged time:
8h10
